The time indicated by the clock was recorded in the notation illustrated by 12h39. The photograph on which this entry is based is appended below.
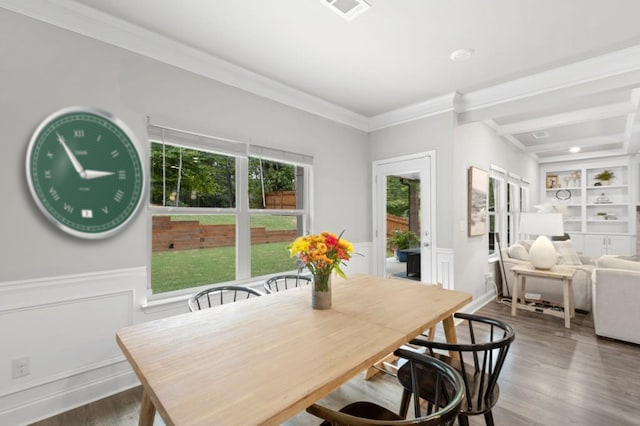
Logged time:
2h55
